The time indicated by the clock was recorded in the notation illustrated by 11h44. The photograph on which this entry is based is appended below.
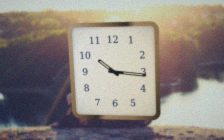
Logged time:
10h16
